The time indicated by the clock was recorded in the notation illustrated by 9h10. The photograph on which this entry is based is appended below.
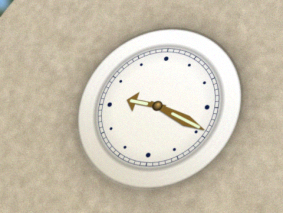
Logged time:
9h19
